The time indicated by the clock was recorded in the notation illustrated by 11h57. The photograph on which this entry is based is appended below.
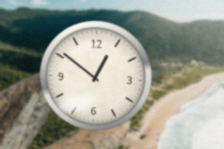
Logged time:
12h51
